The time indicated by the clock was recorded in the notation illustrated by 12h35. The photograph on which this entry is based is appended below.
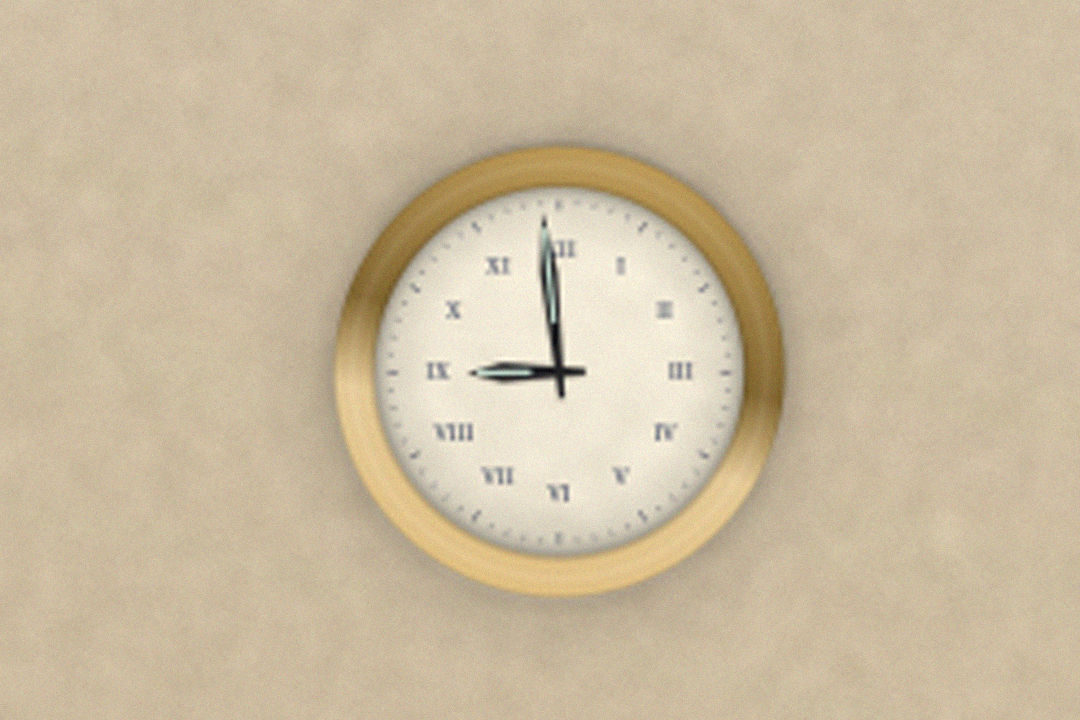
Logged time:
8h59
